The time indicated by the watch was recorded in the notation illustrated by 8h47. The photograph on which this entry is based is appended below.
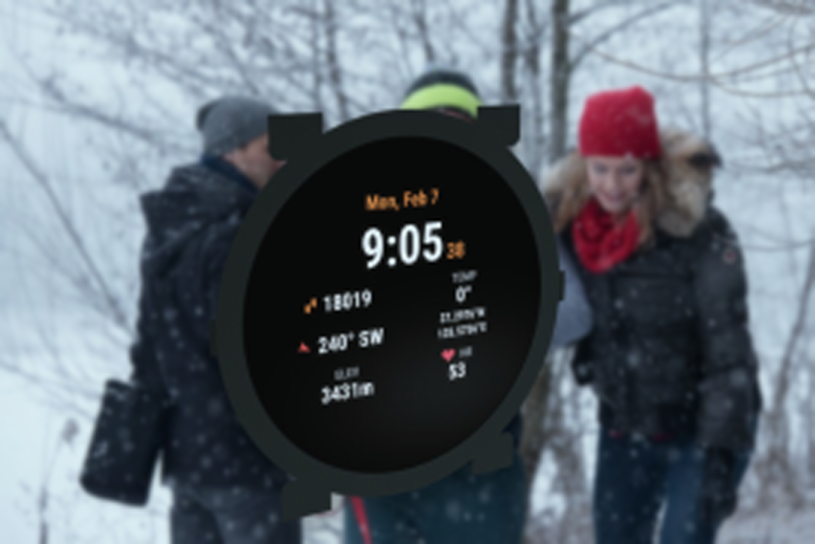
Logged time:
9h05
